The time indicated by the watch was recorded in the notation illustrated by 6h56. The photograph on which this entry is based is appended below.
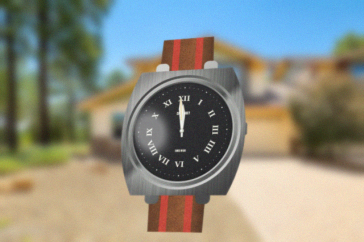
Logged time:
11h59
